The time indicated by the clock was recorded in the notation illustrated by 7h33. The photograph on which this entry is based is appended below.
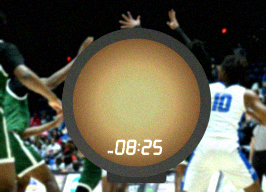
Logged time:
8h25
